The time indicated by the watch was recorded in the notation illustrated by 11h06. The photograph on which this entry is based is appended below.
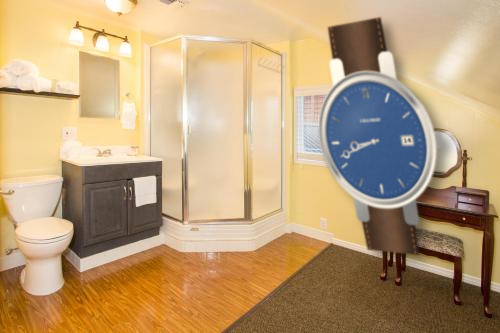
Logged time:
8h42
